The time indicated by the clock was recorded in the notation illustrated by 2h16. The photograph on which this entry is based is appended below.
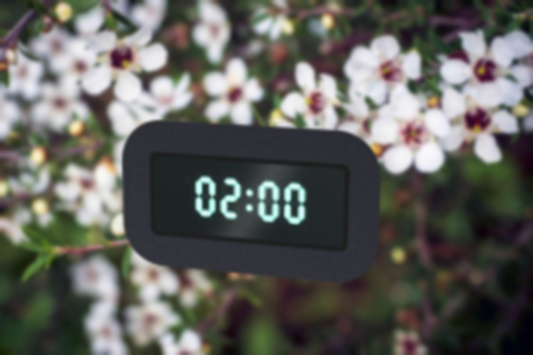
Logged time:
2h00
